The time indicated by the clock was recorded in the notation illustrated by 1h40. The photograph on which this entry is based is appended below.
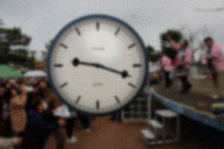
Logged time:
9h18
